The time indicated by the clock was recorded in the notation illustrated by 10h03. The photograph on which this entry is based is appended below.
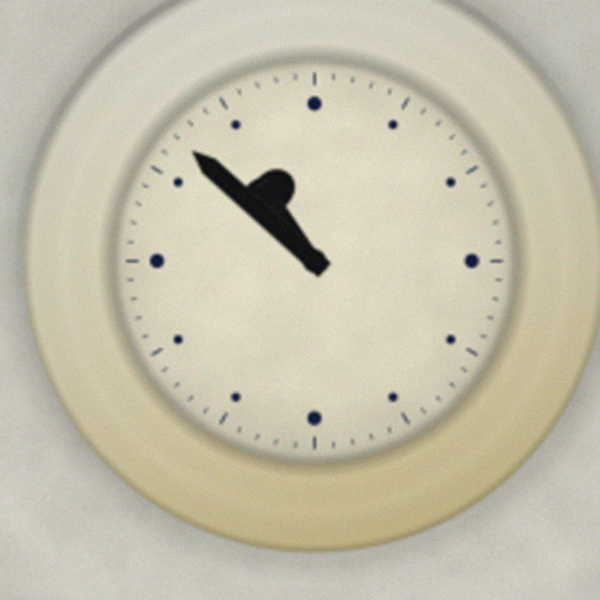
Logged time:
10h52
